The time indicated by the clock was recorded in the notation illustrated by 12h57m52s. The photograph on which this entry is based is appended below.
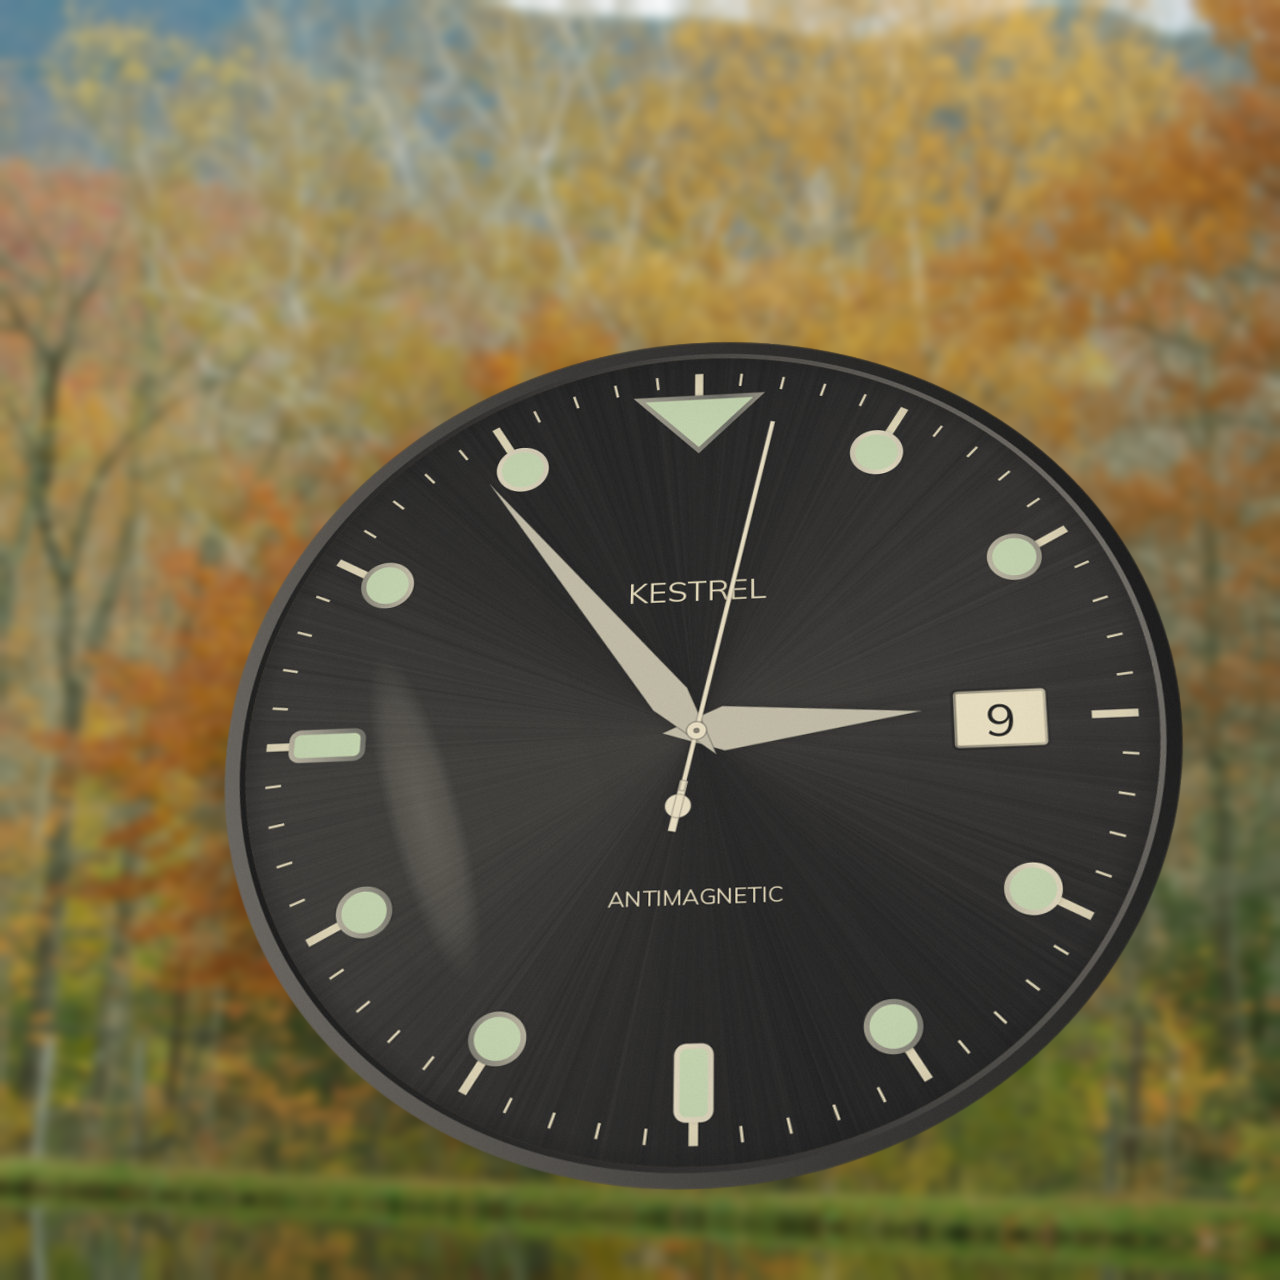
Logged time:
2h54m02s
